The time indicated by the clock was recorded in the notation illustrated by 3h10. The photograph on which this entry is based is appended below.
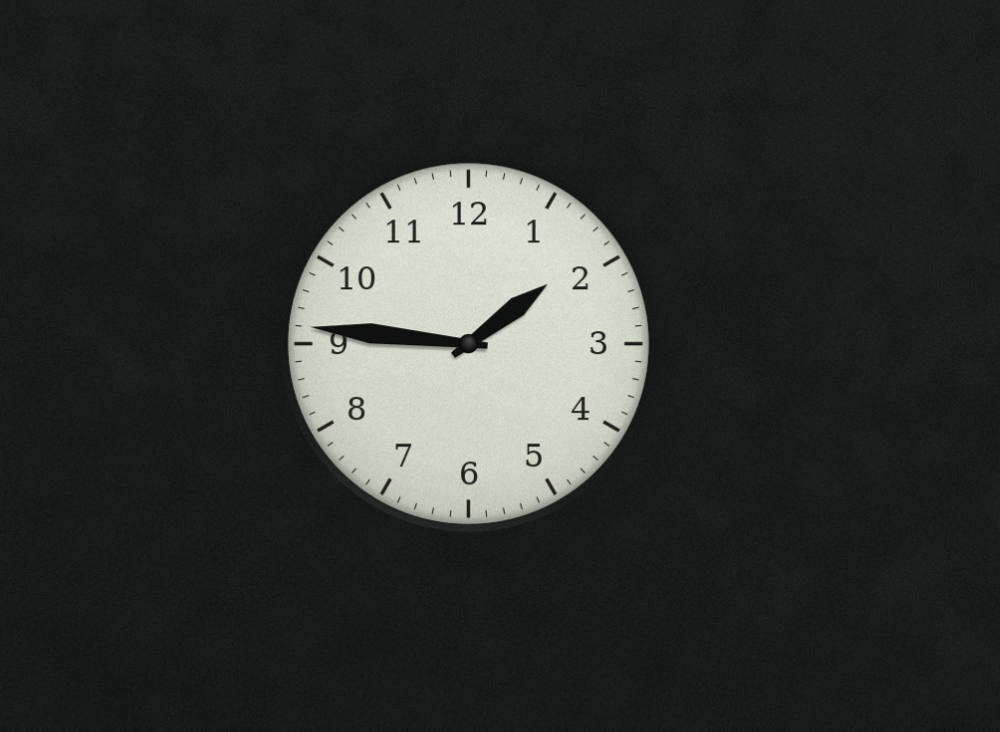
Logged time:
1h46
